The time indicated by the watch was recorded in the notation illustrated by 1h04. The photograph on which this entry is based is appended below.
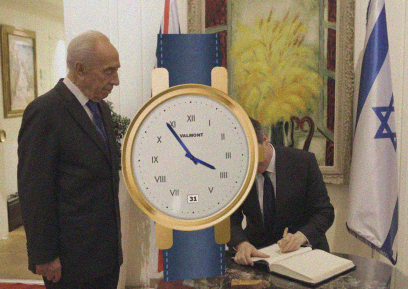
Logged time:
3h54
